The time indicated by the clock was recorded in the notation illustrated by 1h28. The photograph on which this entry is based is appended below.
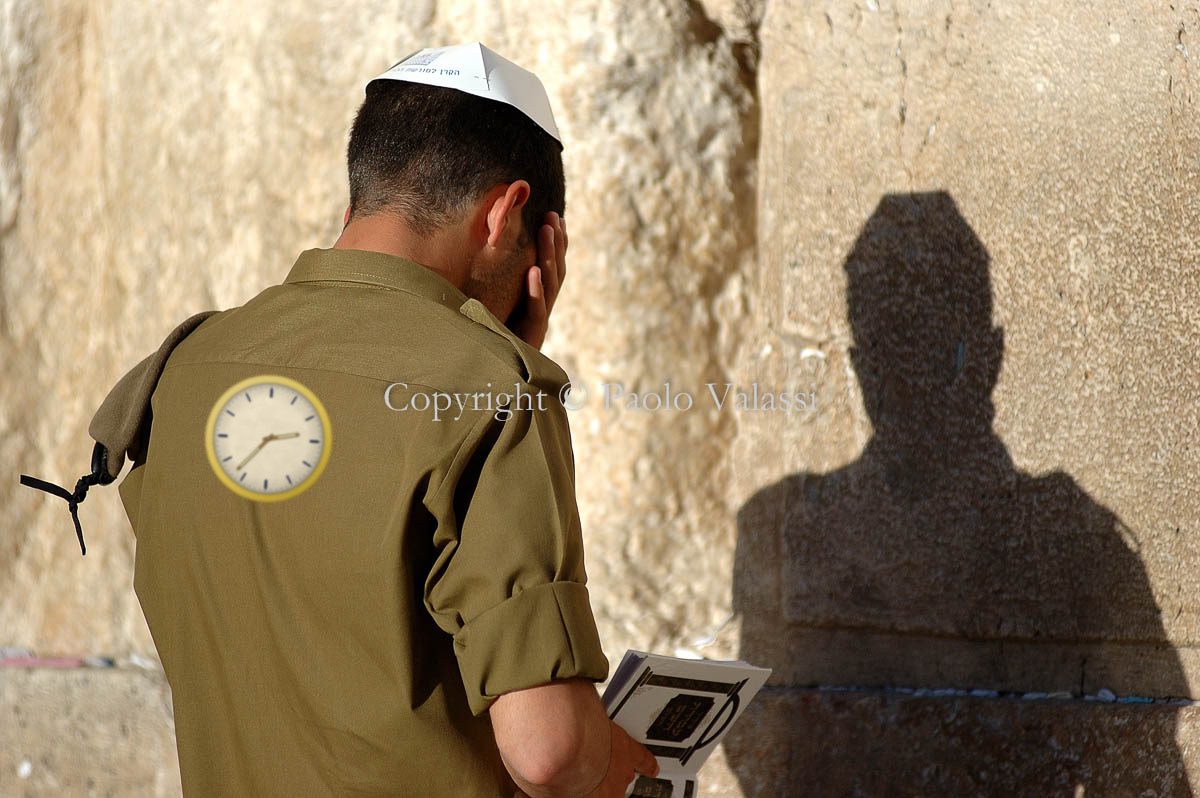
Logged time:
2h37
